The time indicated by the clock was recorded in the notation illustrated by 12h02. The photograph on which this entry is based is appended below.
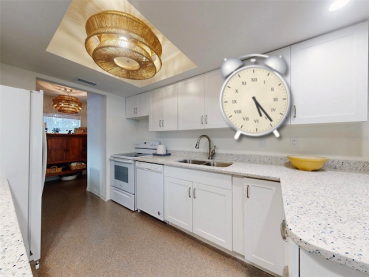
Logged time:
5h24
